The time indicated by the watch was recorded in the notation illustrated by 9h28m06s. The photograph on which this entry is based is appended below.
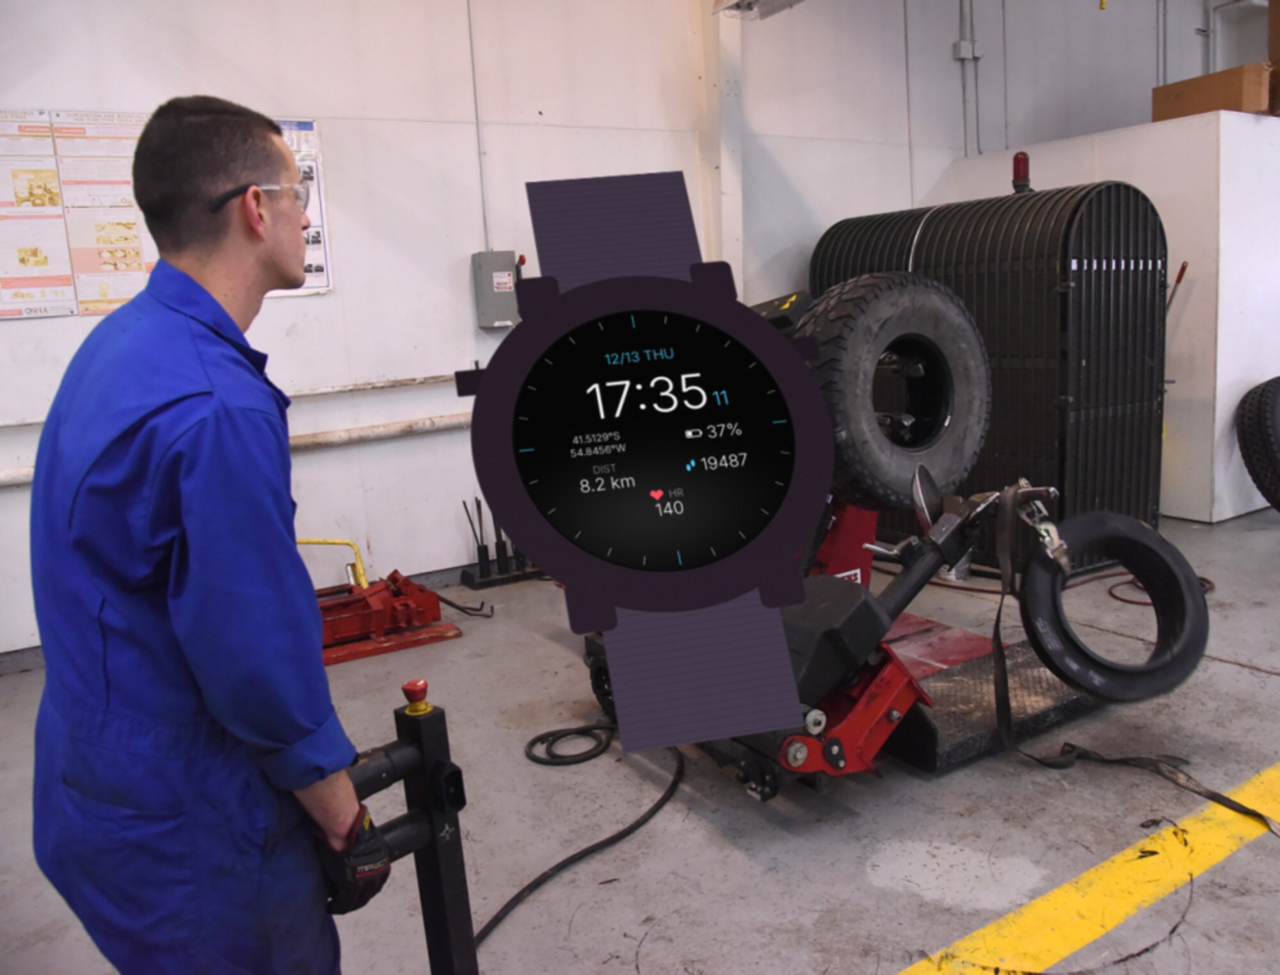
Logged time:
17h35m11s
